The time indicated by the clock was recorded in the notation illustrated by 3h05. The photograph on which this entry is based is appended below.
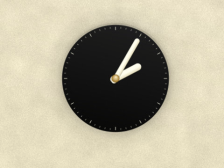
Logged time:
2h05
